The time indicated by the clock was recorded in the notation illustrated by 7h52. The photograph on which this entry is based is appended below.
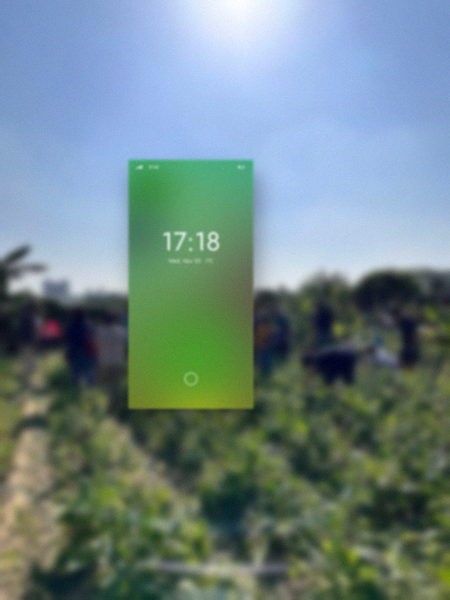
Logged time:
17h18
